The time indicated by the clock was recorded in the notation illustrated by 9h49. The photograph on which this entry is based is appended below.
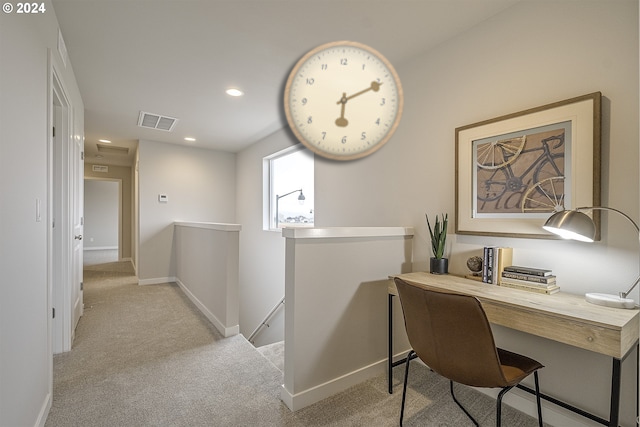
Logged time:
6h11
